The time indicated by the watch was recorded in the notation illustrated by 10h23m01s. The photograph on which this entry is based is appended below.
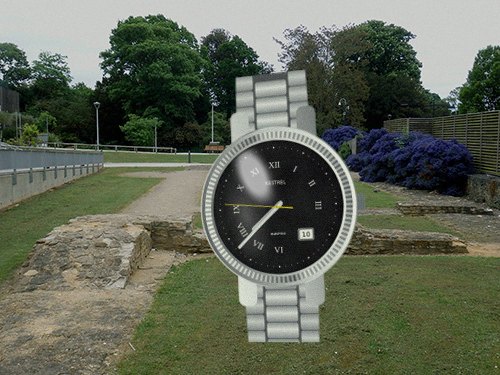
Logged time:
7h37m46s
